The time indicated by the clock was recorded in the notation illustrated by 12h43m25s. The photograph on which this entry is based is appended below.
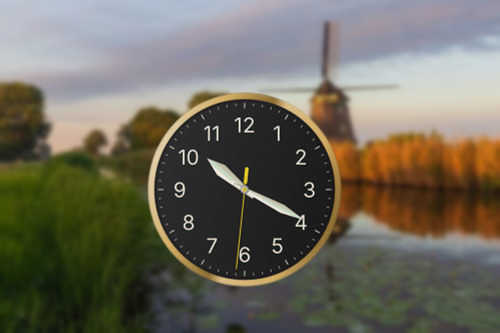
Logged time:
10h19m31s
